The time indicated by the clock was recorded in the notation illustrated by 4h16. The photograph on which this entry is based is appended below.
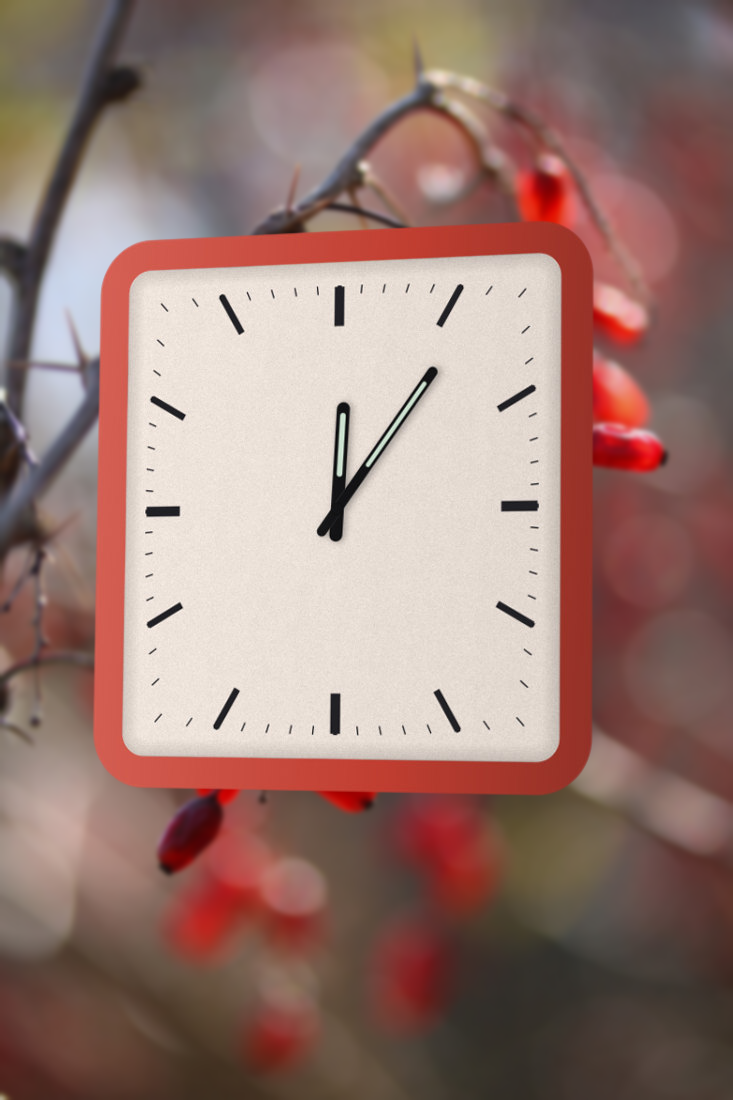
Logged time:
12h06
